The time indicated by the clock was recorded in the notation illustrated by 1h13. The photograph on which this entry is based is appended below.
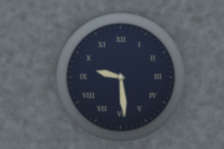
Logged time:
9h29
